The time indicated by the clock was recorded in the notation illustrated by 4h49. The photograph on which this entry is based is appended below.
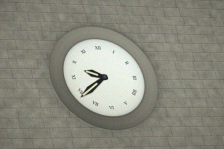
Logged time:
9h39
